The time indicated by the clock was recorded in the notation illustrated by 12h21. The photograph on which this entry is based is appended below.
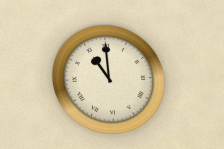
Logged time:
11h00
